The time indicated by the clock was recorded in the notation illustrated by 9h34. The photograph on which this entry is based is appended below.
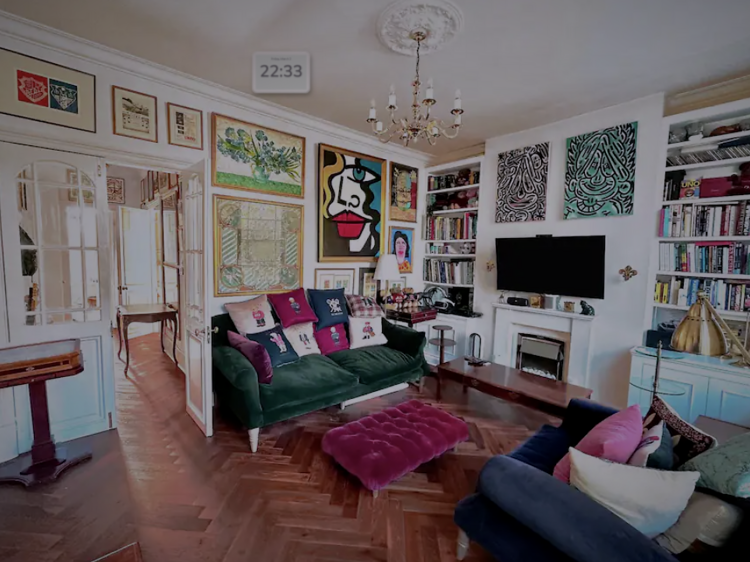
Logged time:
22h33
